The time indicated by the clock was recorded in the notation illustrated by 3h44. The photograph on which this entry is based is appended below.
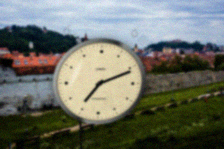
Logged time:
7h11
